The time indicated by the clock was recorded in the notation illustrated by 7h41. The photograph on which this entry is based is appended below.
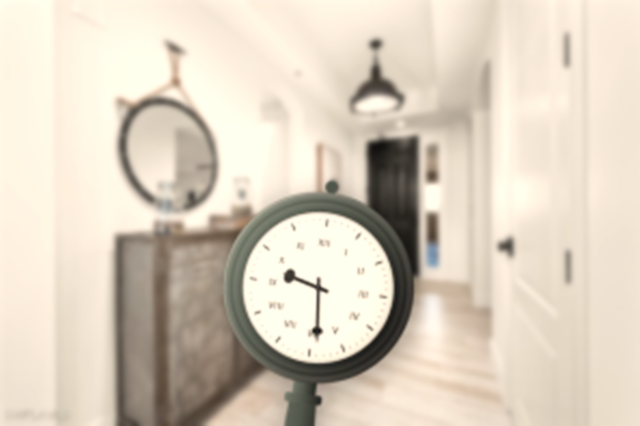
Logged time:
9h29
